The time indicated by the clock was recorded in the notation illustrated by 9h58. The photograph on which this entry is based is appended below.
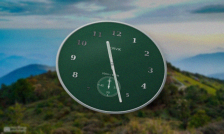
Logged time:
11h27
